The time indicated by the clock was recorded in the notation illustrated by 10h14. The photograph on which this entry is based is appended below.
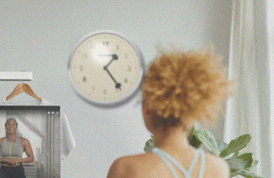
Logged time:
1h24
